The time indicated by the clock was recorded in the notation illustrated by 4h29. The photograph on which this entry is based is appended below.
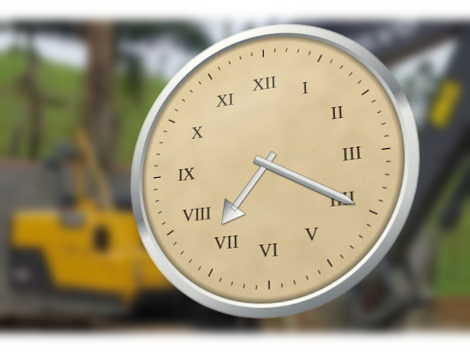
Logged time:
7h20
